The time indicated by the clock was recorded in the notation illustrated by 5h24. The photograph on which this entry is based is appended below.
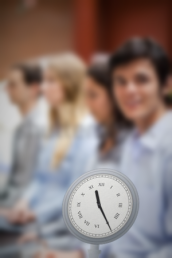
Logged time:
11h25
